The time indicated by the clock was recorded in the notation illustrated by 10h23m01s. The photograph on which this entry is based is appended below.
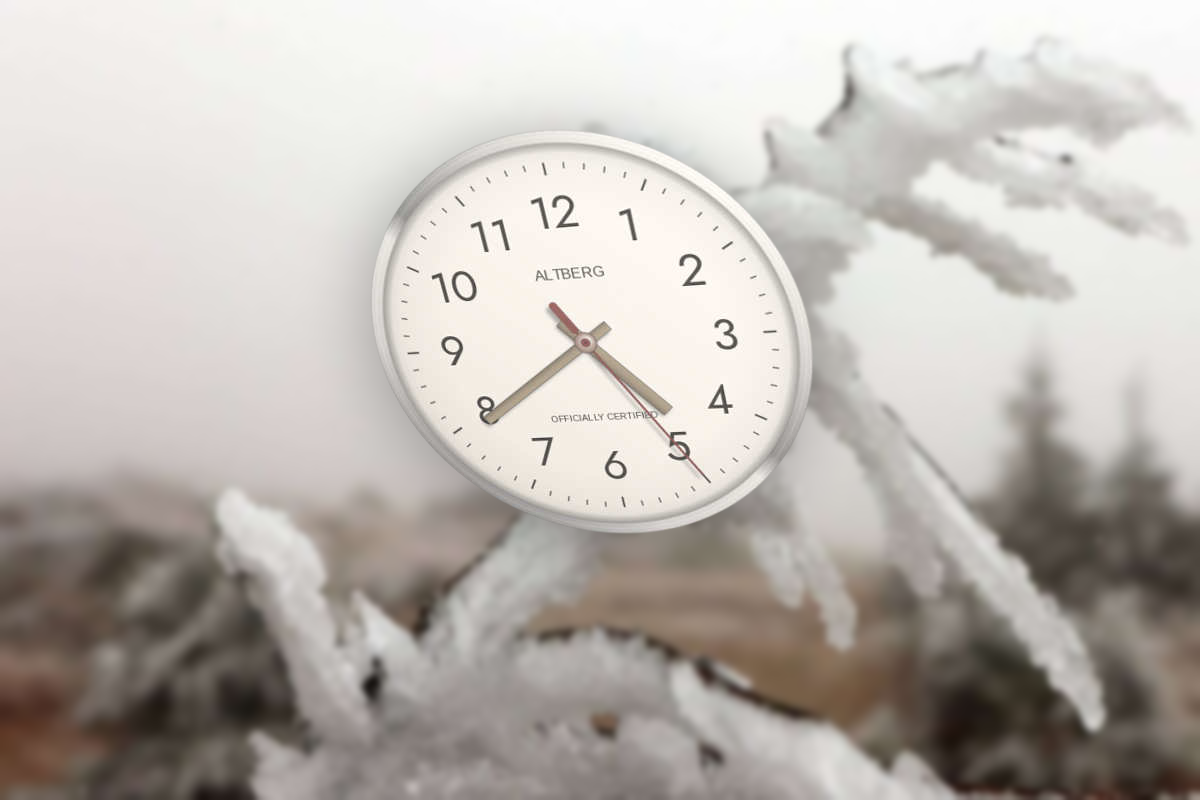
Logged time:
4h39m25s
